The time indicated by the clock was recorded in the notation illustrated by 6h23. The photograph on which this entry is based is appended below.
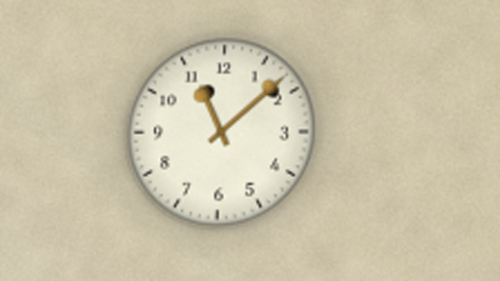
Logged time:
11h08
